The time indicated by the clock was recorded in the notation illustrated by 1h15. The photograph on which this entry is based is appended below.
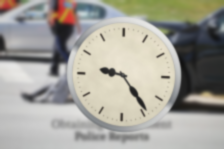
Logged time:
9h24
